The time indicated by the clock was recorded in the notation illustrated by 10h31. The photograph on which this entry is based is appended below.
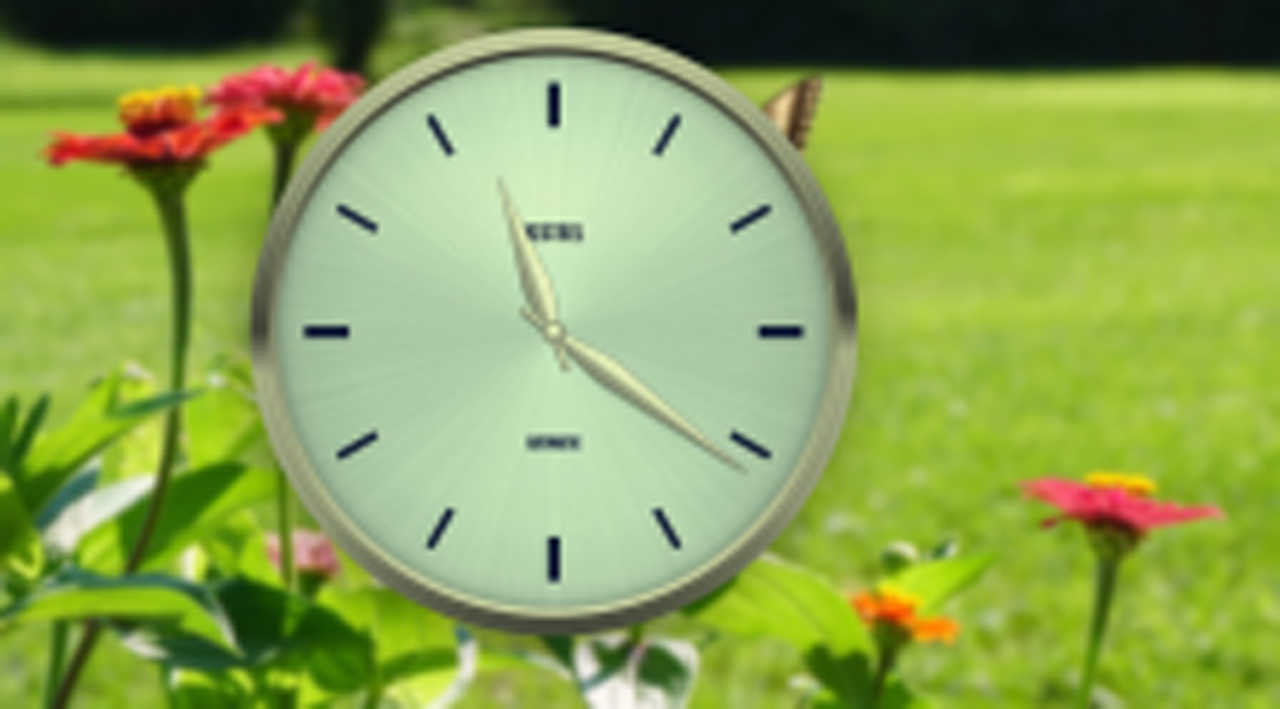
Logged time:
11h21
